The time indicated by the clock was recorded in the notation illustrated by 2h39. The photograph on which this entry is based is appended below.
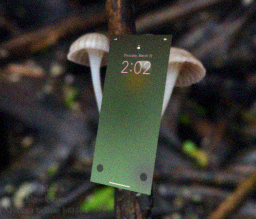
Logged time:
2h02
